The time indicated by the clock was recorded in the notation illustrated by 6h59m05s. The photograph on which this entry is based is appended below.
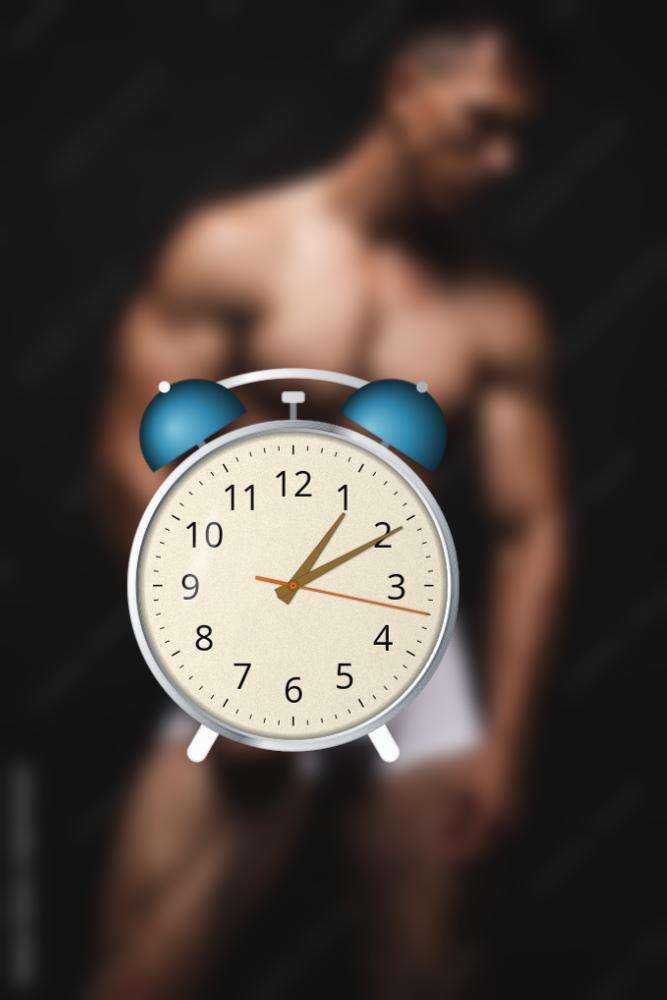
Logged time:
1h10m17s
